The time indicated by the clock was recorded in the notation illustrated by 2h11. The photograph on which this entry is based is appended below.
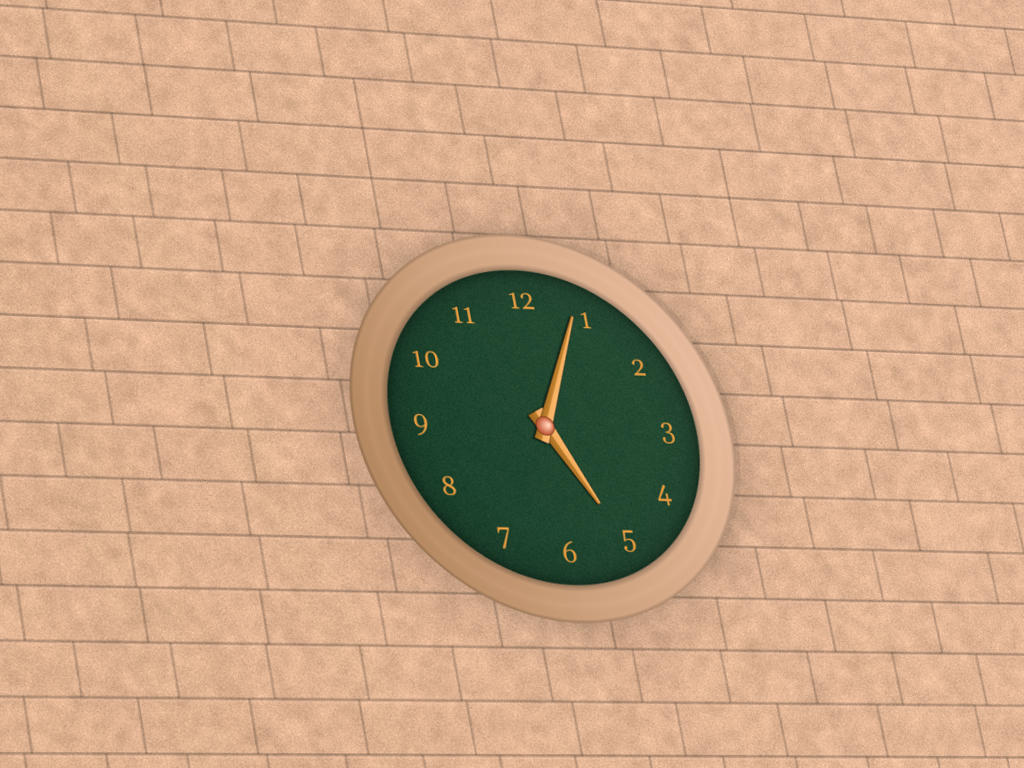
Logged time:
5h04
